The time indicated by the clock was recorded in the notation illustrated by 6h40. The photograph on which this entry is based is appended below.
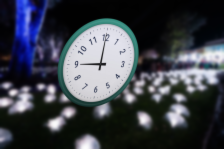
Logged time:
9h00
